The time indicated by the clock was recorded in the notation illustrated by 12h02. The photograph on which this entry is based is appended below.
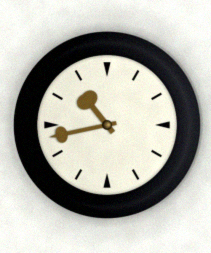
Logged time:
10h43
